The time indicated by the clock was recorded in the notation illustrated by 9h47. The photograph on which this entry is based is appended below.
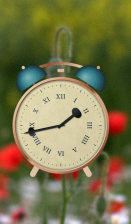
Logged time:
1h43
